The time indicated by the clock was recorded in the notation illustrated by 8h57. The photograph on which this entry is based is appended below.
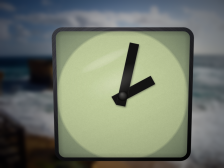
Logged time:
2h02
